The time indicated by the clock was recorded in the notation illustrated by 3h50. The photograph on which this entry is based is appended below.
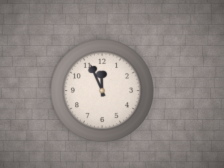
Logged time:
11h56
